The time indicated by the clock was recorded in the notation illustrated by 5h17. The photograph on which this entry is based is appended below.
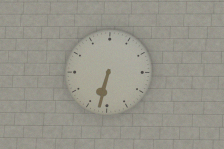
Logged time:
6h32
